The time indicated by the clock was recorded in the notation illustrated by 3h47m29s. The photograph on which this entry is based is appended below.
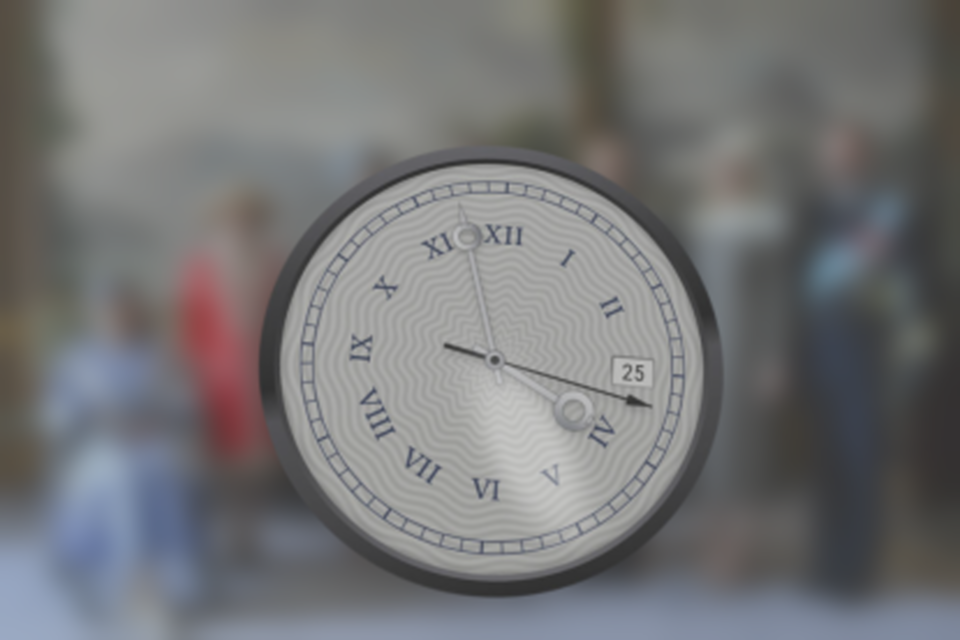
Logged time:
3h57m17s
